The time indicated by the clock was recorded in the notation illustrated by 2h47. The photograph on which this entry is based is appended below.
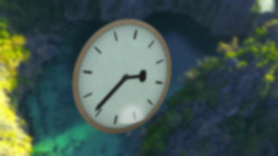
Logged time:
2h36
